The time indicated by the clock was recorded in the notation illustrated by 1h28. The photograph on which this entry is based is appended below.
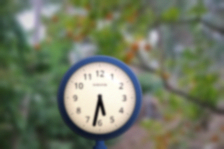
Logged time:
5h32
